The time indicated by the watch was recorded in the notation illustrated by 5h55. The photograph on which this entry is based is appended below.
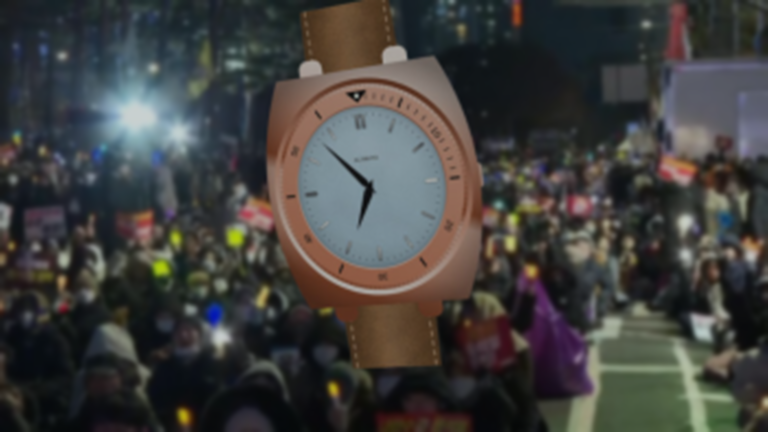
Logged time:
6h53
